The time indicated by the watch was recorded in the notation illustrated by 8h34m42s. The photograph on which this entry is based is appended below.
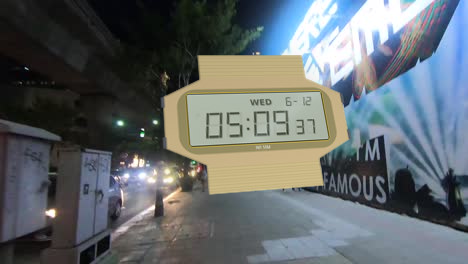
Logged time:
5h09m37s
